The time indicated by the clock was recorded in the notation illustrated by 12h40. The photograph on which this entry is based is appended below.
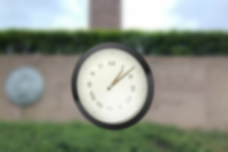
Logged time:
1h08
